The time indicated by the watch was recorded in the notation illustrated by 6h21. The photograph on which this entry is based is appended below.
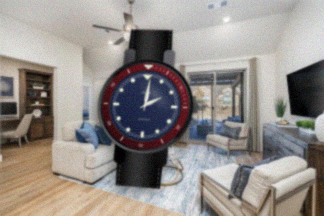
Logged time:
2h01
